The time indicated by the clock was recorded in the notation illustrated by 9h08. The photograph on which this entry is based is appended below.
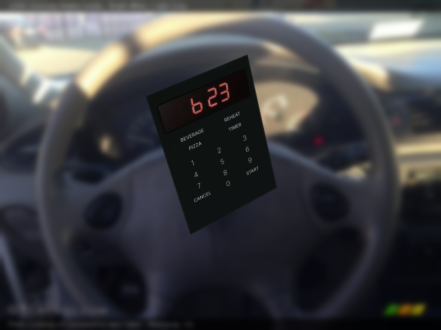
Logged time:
6h23
